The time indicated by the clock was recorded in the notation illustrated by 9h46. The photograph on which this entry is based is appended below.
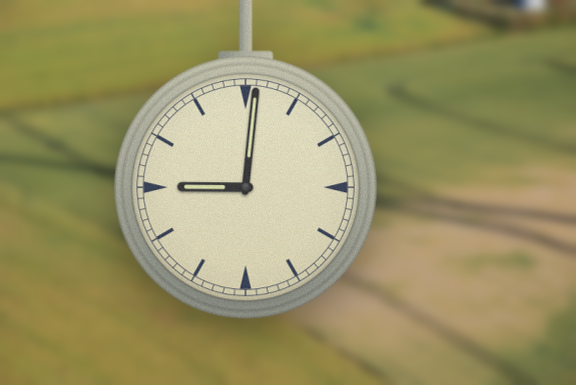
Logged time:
9h01
